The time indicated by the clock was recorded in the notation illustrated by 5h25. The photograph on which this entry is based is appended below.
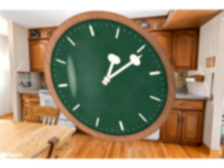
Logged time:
1h11
